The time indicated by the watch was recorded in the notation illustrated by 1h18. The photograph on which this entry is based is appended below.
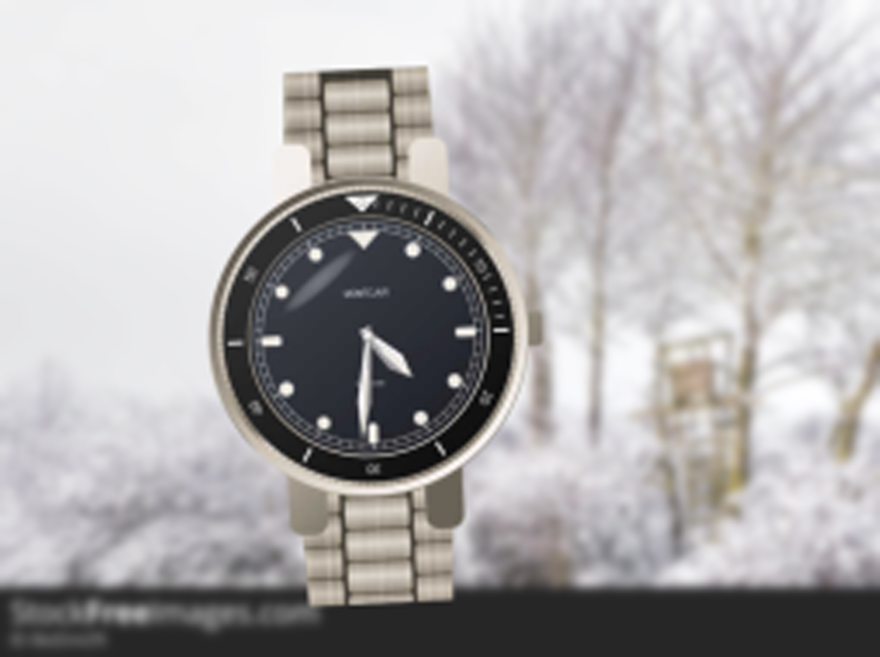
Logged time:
4h31
